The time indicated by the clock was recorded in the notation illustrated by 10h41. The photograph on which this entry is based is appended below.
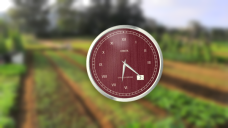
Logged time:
6h22
